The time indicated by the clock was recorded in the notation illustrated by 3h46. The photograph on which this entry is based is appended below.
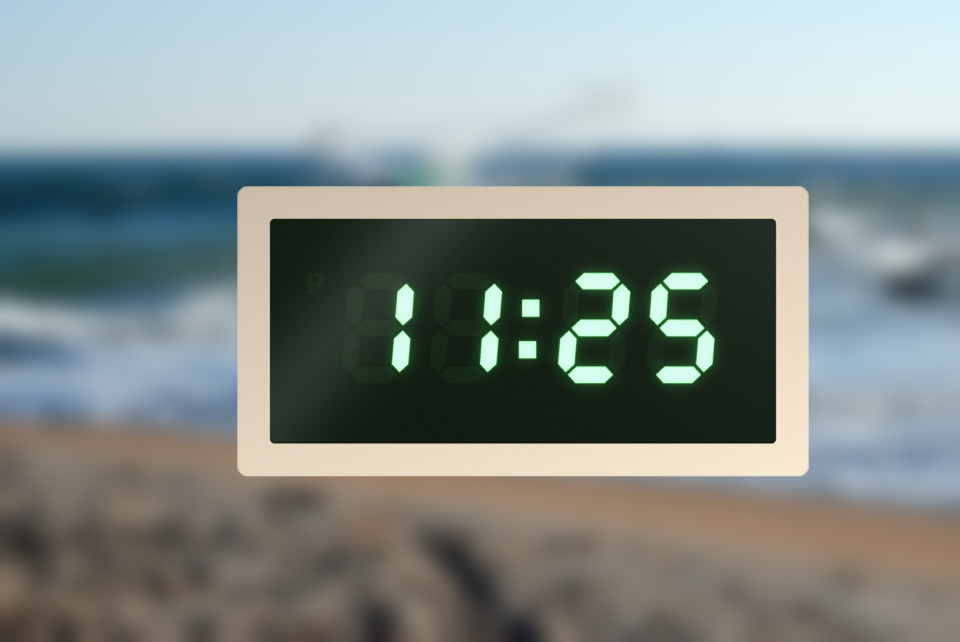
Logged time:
11h25
